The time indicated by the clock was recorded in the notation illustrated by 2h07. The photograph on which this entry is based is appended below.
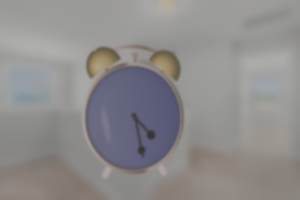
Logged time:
4h28
